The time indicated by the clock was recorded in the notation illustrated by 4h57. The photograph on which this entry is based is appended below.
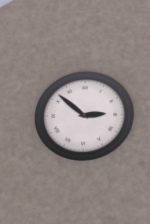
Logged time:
2h52
